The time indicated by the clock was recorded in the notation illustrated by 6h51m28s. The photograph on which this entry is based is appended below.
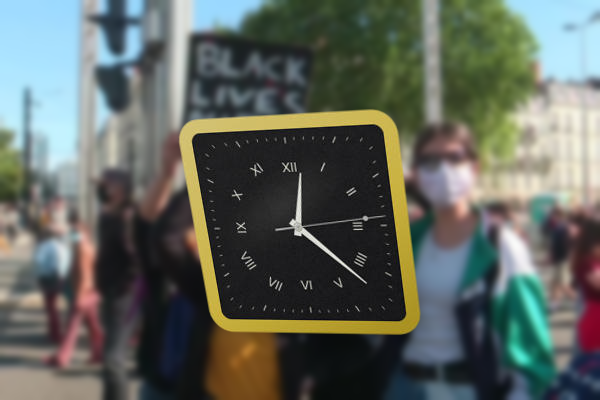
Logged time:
12h22m14s
